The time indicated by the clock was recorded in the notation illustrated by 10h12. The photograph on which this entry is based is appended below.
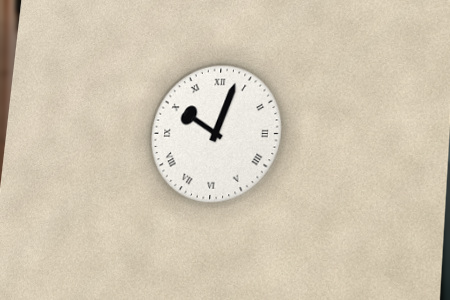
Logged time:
10h03
